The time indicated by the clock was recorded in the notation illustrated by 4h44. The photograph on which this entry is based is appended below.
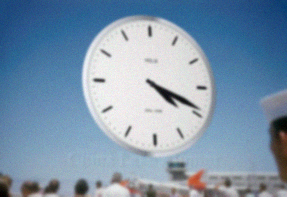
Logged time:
4h19
